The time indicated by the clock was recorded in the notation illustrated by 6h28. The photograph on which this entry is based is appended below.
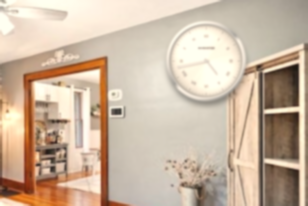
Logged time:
4h43
